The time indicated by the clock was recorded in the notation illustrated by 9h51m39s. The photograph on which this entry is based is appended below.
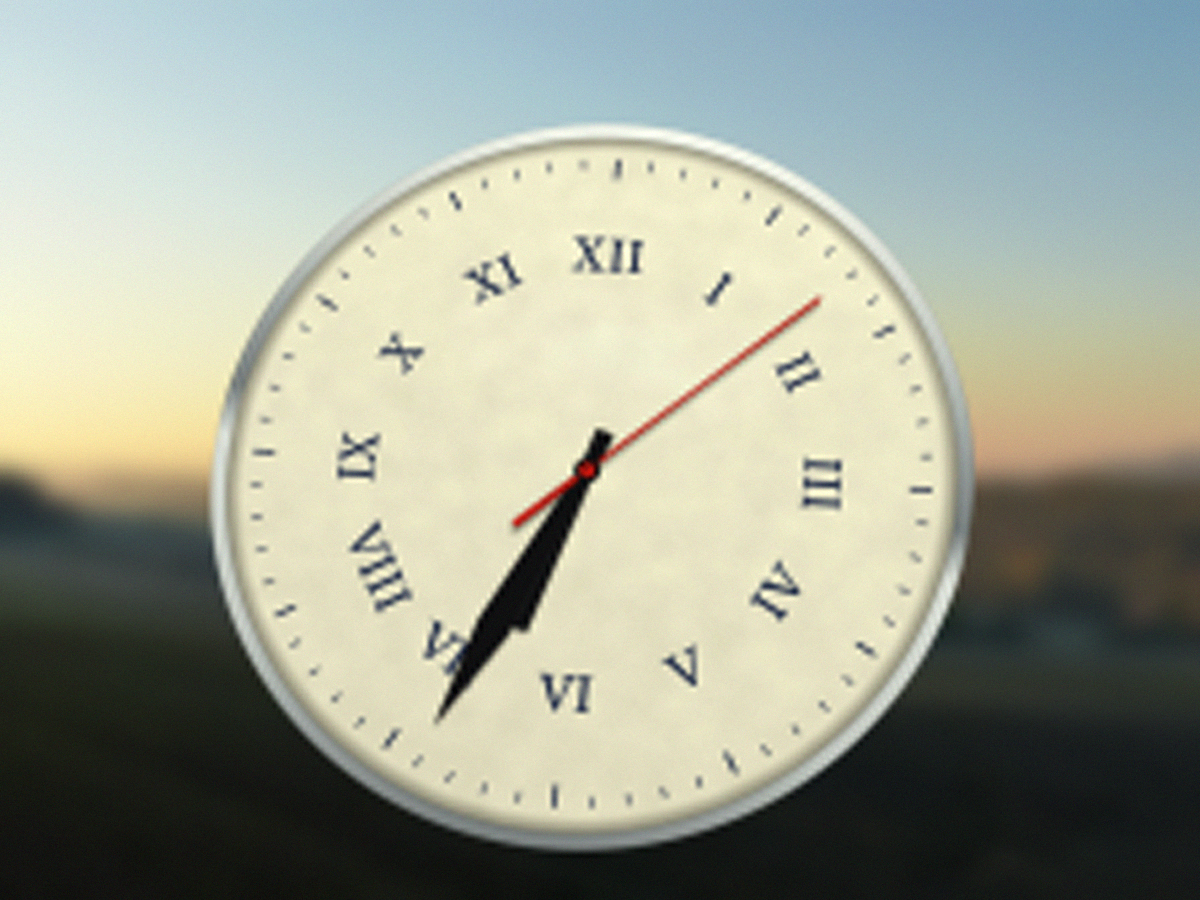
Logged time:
6h34m08s
